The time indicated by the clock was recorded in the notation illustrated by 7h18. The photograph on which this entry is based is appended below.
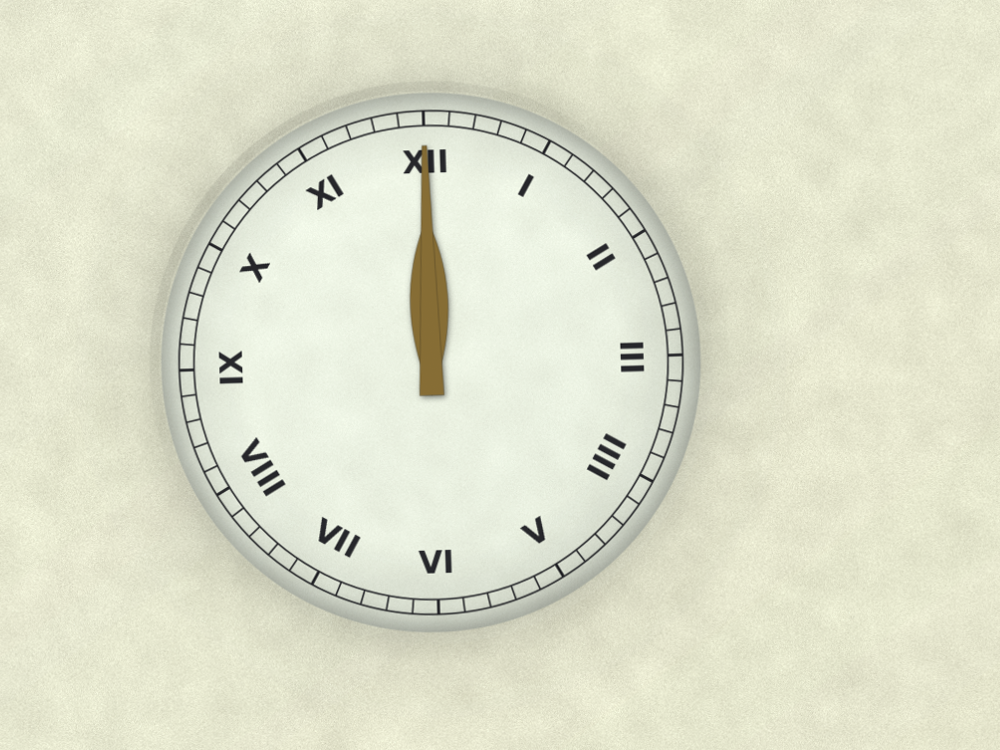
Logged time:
12h00
